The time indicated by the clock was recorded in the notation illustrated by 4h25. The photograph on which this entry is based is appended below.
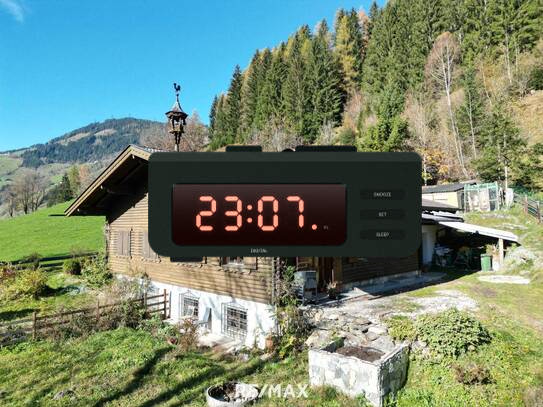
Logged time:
23h07
